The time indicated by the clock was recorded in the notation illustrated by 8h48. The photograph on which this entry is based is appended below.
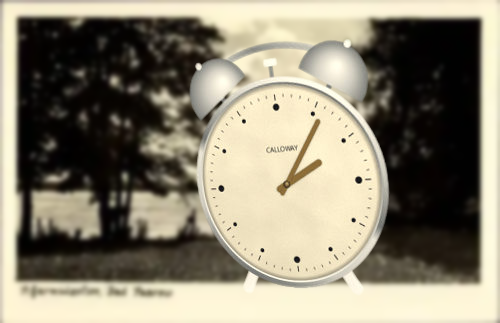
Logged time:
2h06
